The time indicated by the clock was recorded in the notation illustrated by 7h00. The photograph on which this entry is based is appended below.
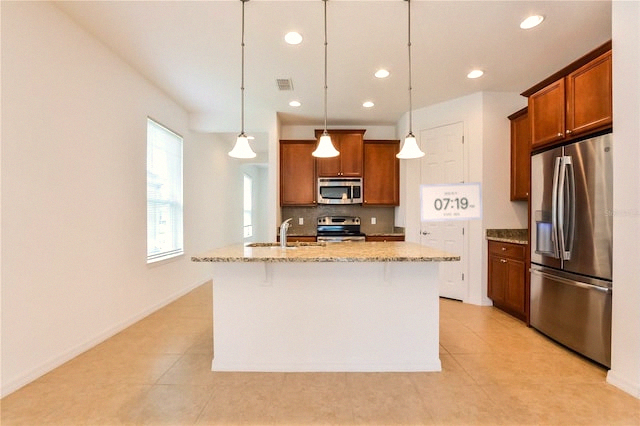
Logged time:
7h19
